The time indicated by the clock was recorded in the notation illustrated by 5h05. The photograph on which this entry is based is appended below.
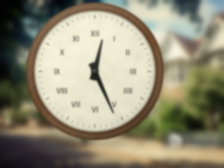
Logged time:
12h26
